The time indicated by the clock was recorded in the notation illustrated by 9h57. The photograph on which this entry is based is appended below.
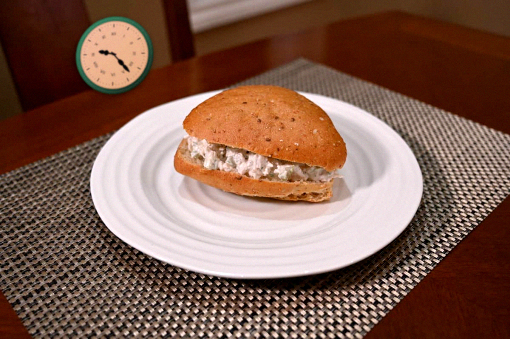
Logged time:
9h23
